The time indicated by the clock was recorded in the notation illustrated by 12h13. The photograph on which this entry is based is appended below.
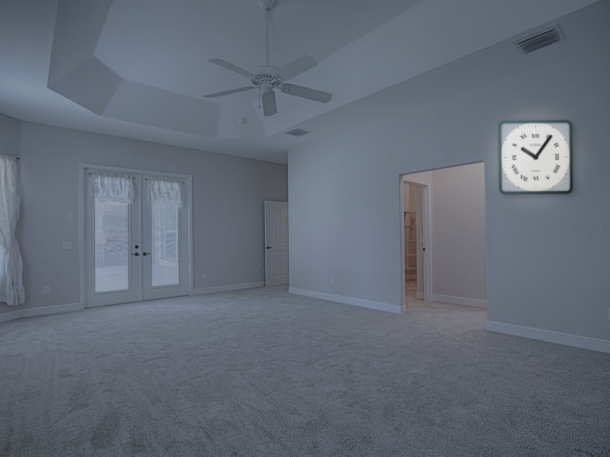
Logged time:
10h06
